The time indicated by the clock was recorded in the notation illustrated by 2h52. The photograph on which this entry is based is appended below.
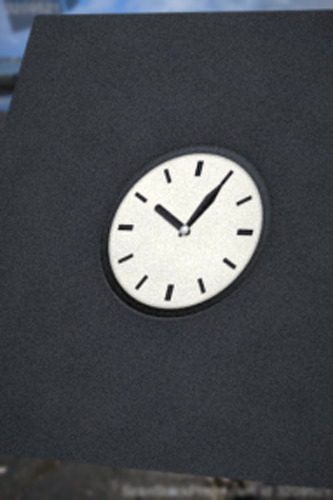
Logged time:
10h05
